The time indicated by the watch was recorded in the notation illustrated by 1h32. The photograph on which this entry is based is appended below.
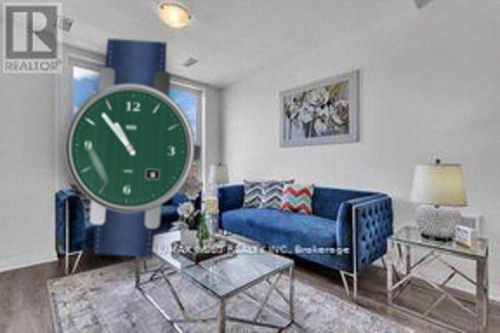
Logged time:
10h53
